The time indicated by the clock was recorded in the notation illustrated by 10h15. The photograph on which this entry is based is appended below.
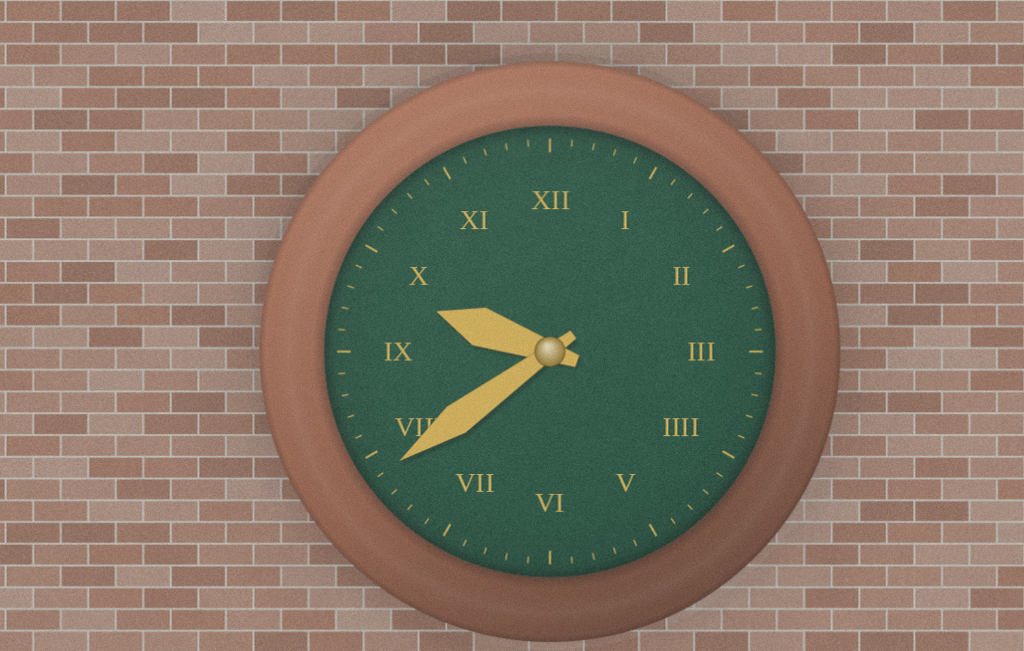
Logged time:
9h39
